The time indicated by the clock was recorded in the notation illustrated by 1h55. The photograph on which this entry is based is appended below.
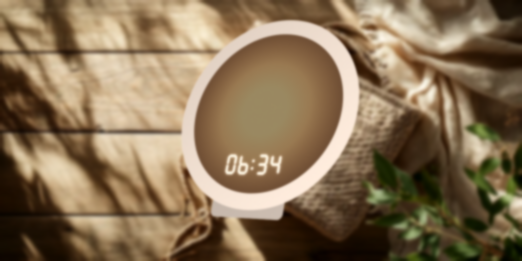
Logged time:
6h34
